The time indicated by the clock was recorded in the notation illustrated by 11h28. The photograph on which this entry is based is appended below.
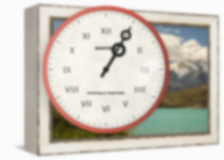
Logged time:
1h05
